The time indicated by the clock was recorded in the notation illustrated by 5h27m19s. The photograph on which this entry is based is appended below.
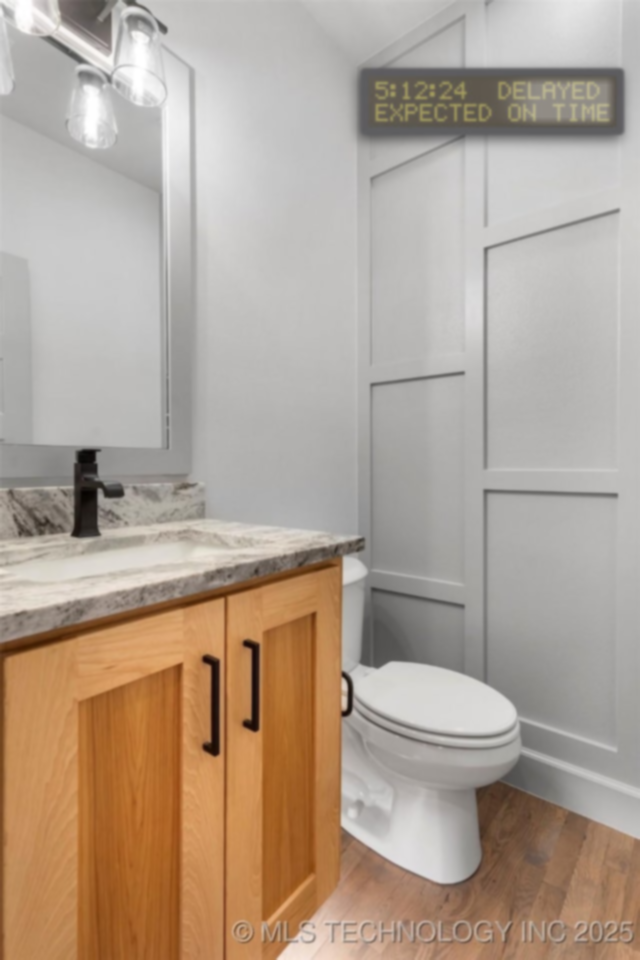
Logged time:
5h12m24s
